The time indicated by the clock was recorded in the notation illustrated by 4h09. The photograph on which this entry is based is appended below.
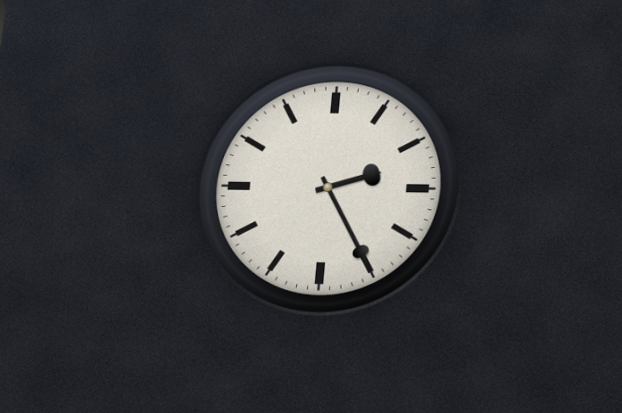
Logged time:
2h25
